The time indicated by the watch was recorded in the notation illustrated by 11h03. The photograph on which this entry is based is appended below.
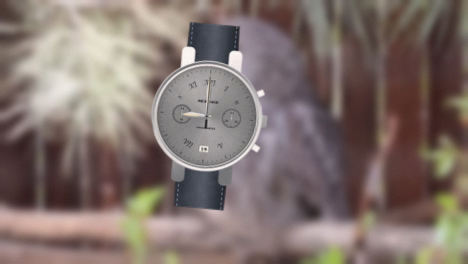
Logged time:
9h00
